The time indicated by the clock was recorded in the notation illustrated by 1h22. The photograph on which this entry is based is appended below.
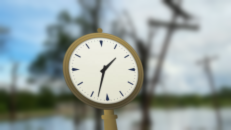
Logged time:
1h33
